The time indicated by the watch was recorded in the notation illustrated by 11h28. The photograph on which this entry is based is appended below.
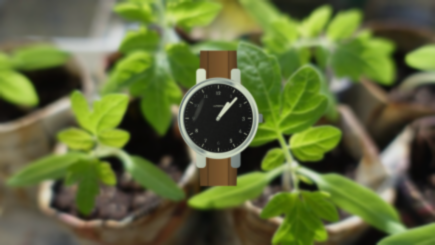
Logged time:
1h07
